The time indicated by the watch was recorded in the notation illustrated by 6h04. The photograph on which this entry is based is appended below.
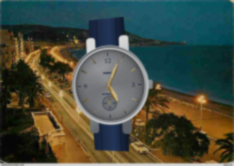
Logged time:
5h04
